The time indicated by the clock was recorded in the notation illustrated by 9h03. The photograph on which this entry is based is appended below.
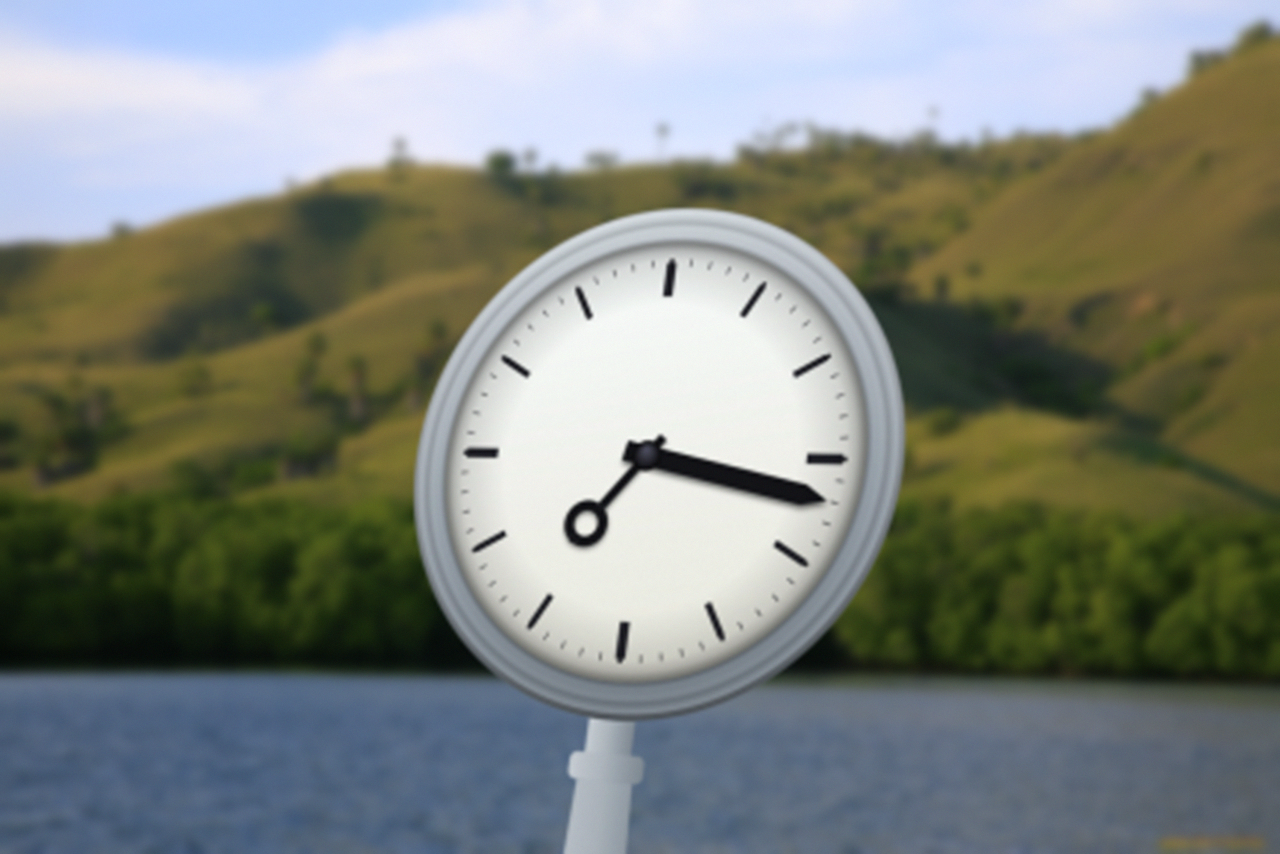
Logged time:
7h17
